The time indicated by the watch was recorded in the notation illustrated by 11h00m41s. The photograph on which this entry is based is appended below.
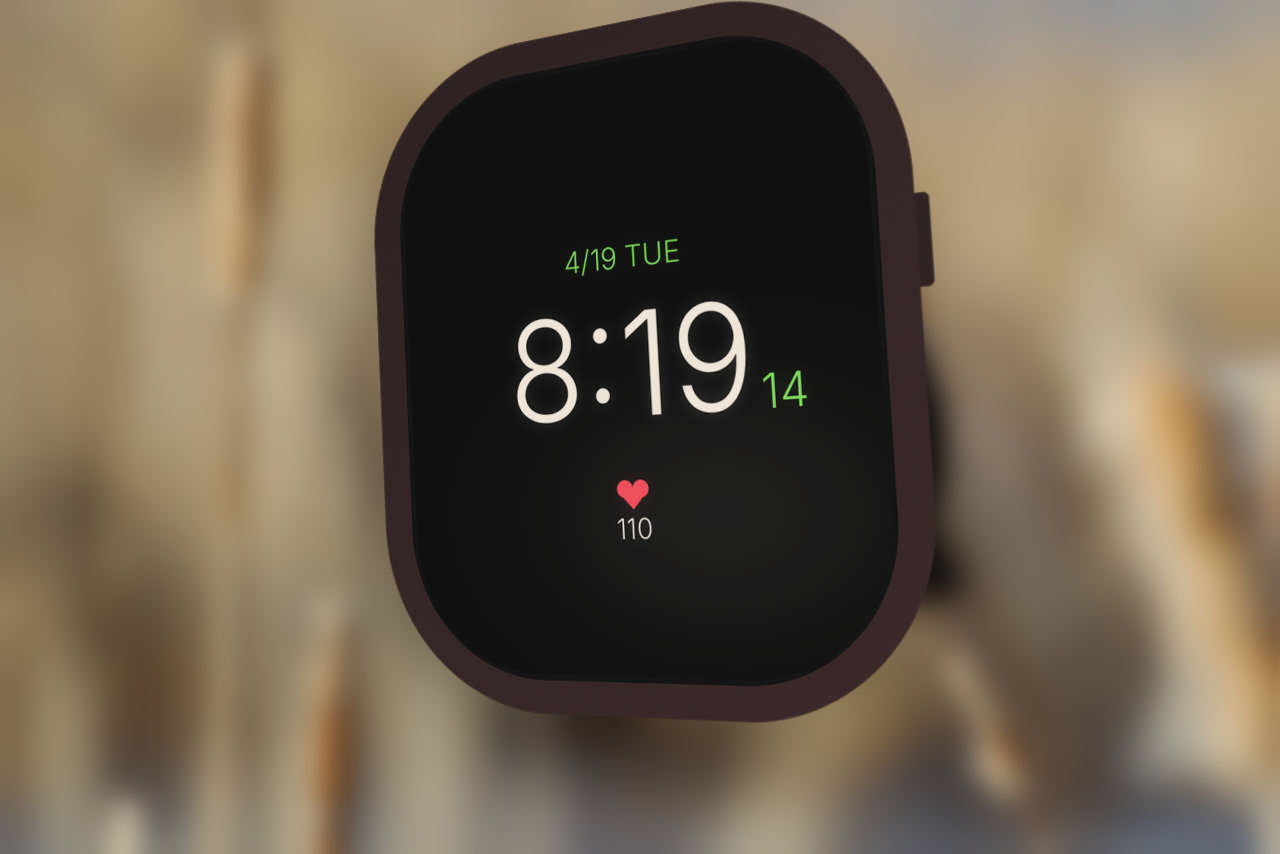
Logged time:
8h19m14s
